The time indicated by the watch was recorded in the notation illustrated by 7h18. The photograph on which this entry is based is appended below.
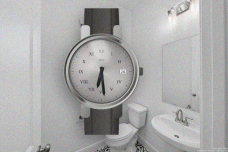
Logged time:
6h29
